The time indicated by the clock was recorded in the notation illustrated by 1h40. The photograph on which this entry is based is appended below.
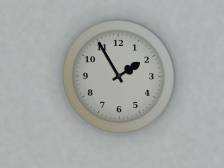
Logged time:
1h55
